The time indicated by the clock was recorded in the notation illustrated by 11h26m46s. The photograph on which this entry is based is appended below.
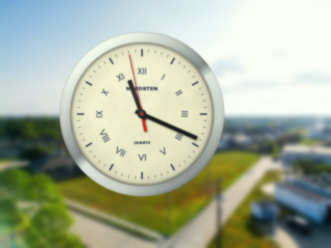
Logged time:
11h18m58s
